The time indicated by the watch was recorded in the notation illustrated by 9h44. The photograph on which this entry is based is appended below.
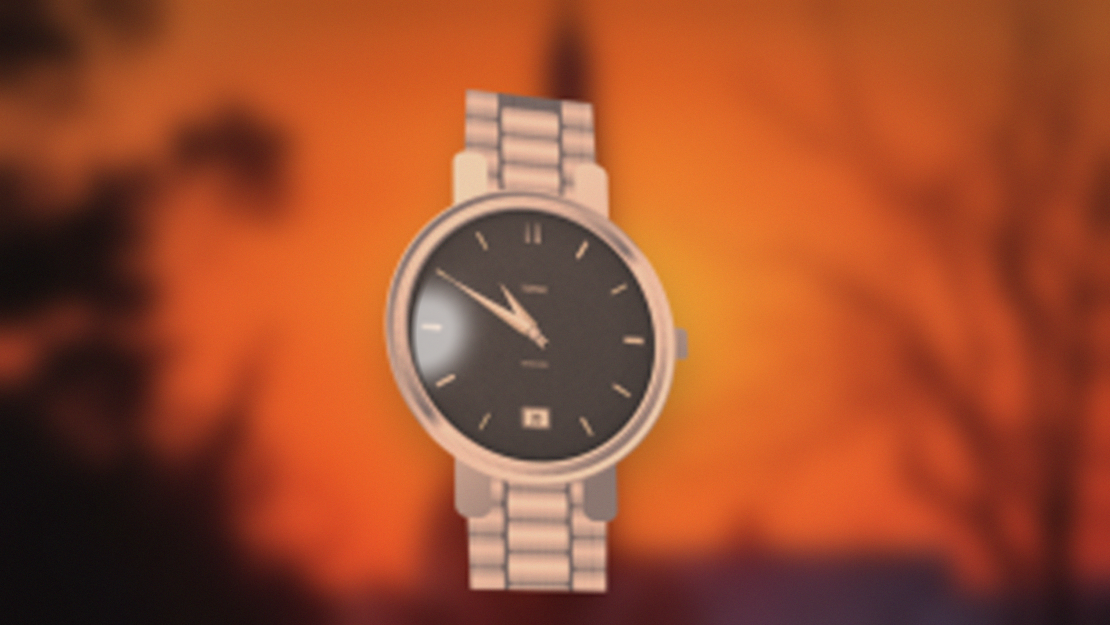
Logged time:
10h50
